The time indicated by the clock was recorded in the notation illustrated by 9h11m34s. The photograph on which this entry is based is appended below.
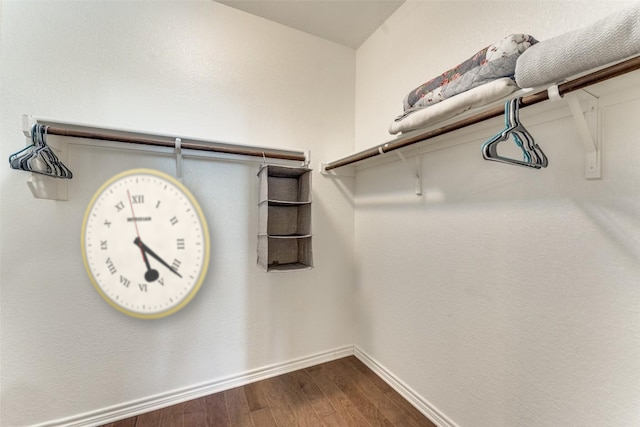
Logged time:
5h20m58s
